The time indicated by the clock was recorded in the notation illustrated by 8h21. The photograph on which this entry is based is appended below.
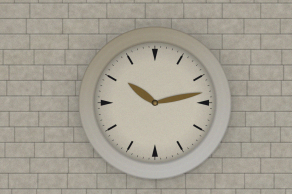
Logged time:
10h13
